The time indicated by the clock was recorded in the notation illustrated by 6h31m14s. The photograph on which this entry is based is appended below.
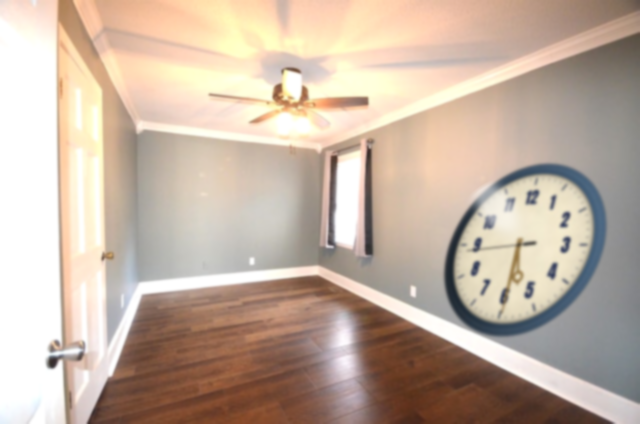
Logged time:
5h29m44s
